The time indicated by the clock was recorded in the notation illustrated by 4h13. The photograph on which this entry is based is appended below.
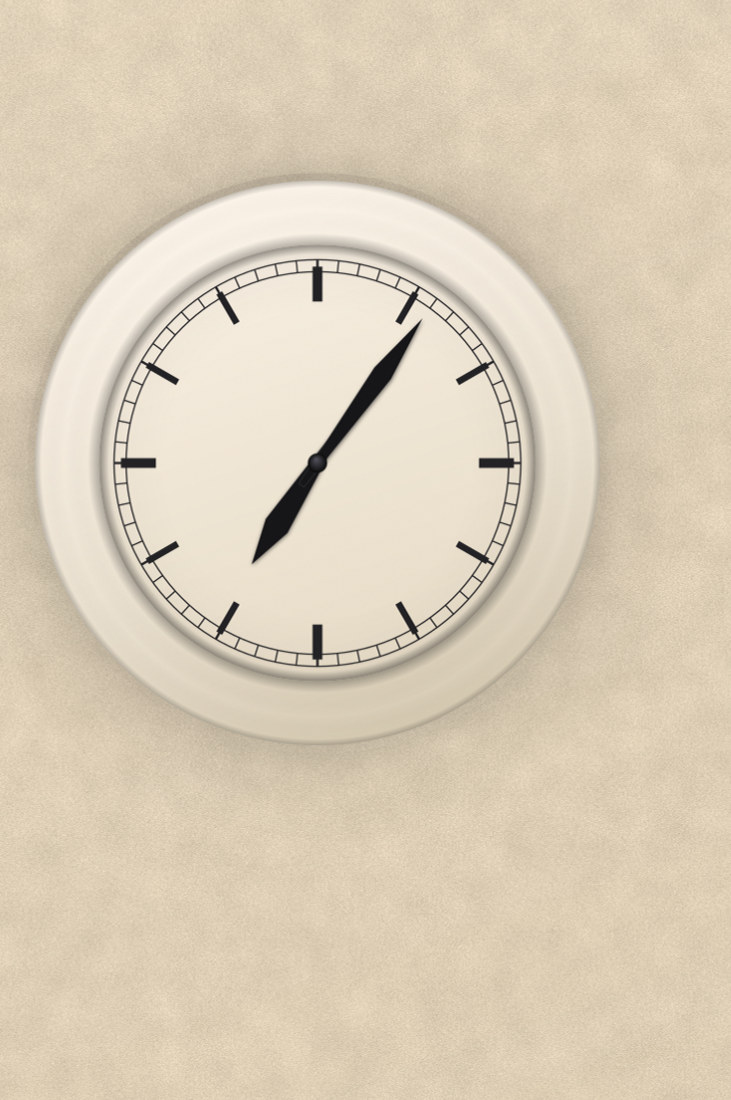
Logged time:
7h06
